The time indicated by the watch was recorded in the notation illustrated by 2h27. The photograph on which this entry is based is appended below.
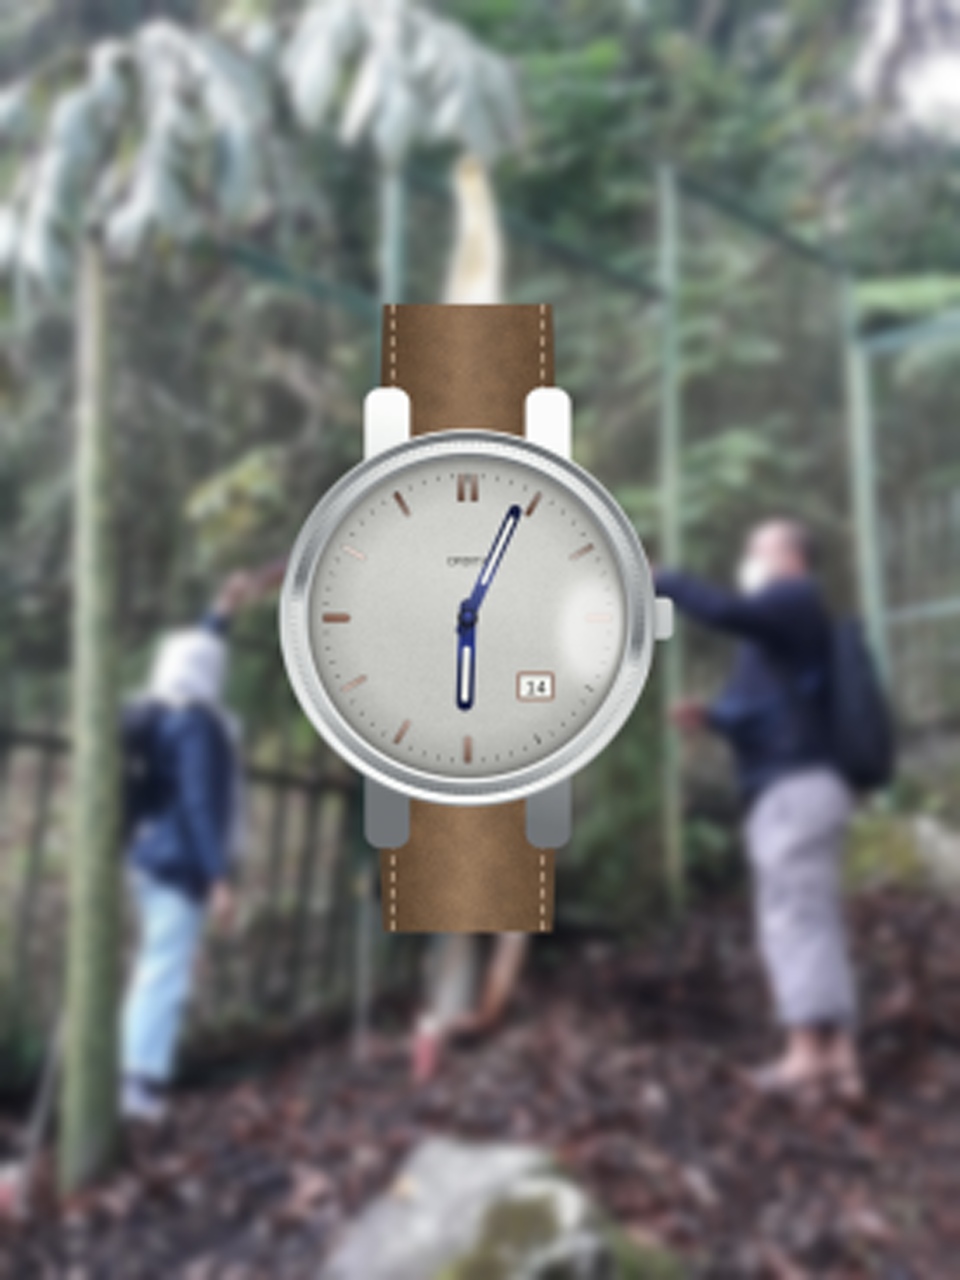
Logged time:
6h04
